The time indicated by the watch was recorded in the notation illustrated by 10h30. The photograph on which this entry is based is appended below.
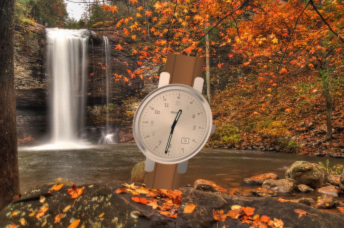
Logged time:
12h31
